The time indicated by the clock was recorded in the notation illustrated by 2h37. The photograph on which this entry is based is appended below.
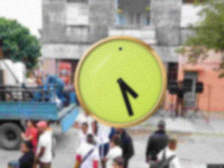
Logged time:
4h27
